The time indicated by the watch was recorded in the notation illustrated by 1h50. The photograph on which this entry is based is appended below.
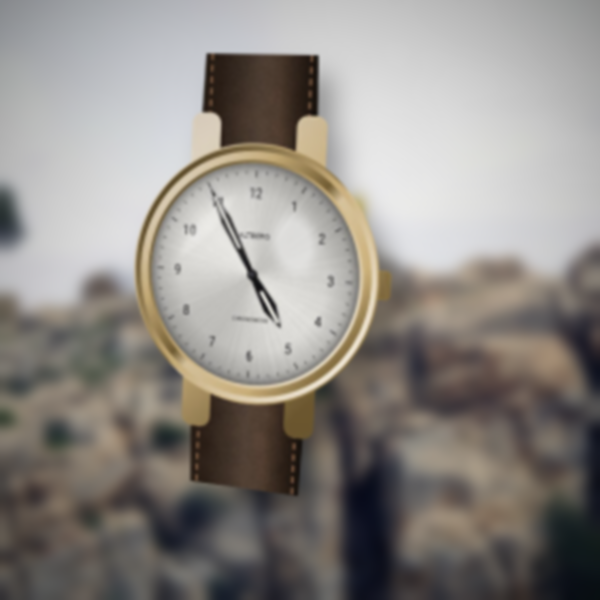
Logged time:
4h55
